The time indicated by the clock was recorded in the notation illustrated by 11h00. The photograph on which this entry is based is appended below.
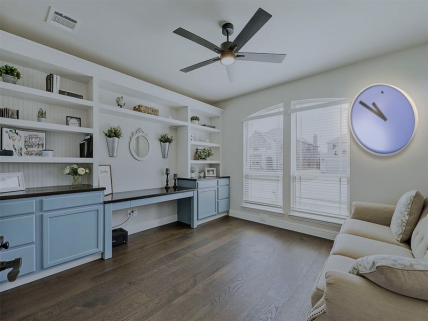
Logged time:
10h51
